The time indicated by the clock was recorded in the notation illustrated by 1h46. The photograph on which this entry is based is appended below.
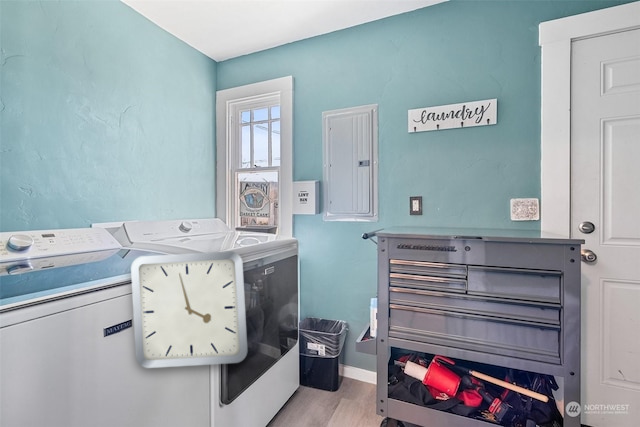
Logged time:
3h58
